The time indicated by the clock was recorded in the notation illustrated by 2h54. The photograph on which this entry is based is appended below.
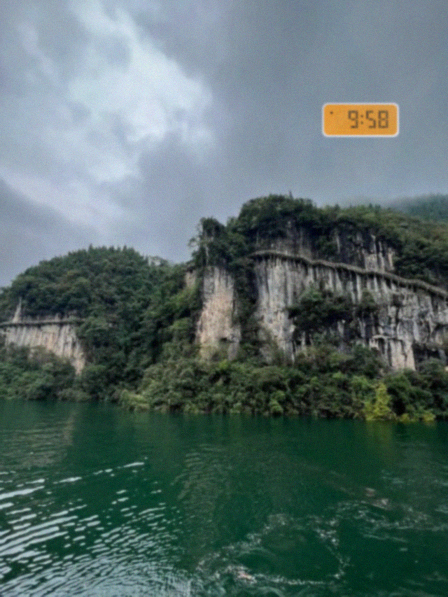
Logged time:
9h58
